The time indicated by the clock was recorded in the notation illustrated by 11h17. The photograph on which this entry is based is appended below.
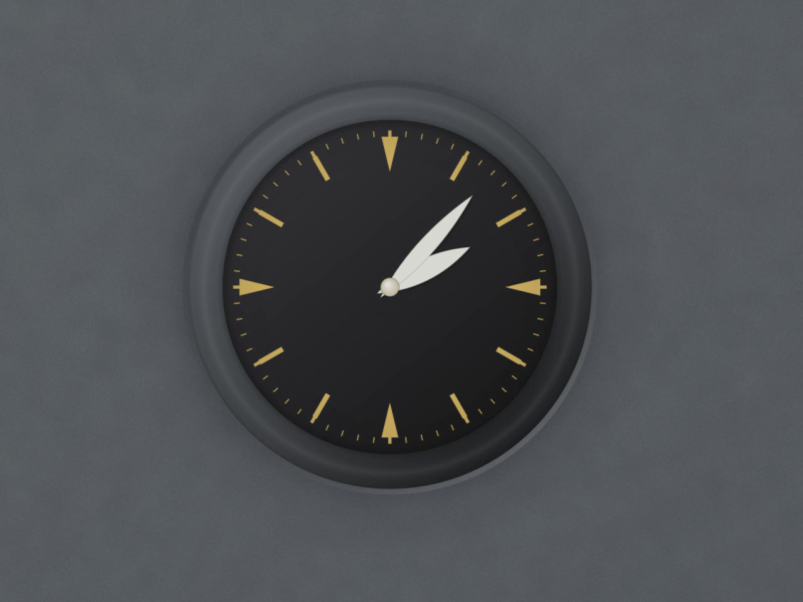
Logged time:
2h07
